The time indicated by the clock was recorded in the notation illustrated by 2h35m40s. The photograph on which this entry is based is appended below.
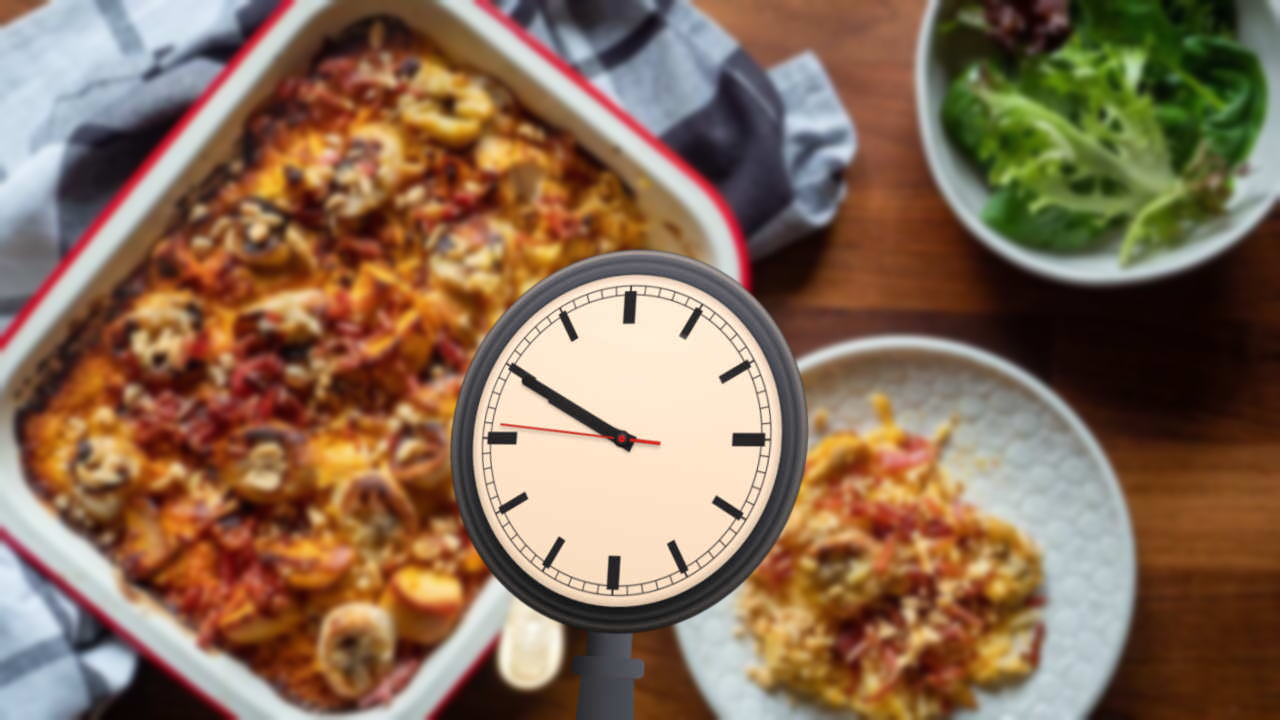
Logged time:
9h49m46s
